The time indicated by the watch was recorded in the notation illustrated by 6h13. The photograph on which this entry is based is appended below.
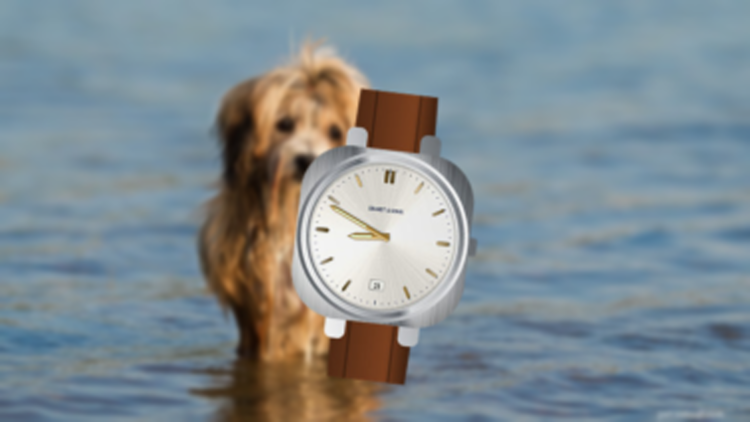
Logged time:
8h49
